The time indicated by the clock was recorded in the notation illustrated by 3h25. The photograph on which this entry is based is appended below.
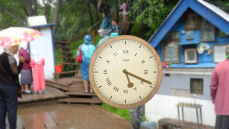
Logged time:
5h19
